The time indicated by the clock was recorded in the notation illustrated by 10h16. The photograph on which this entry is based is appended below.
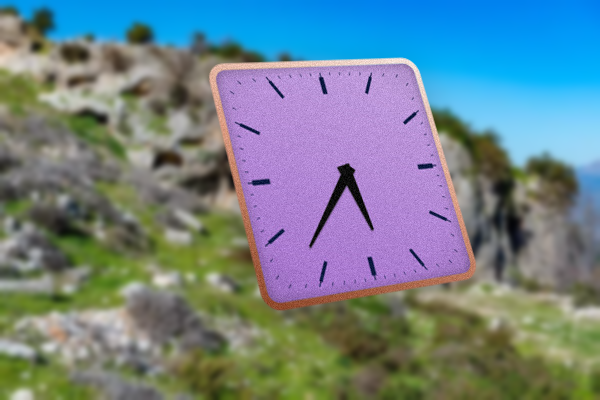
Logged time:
5h37
